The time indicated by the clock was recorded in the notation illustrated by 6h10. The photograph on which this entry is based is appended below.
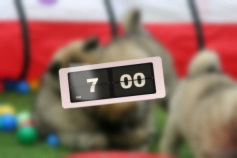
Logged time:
7h00
